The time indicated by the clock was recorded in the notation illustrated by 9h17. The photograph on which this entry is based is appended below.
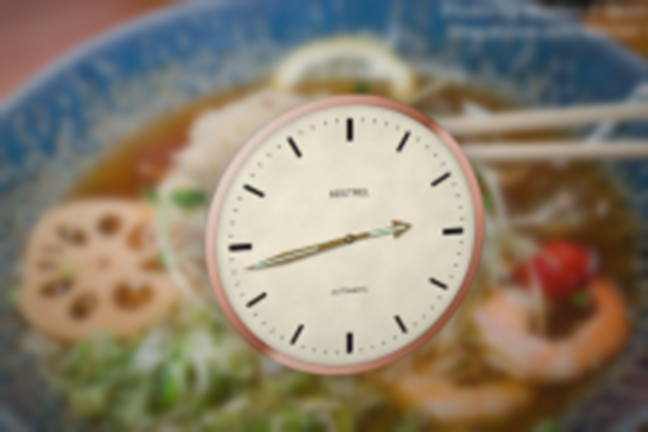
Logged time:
2h43
